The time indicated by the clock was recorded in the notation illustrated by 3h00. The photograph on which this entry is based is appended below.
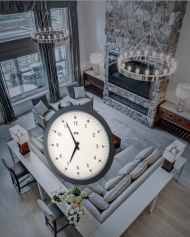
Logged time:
6h56
